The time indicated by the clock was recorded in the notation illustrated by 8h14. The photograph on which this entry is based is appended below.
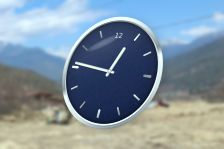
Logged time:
12h46
